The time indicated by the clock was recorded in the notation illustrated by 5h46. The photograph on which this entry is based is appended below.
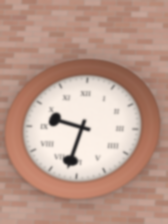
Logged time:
9h32
